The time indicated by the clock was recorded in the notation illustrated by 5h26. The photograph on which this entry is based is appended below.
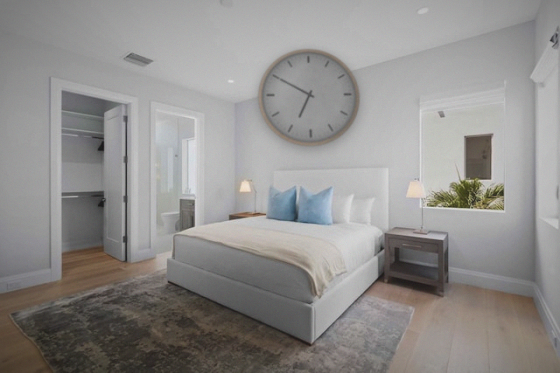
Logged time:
6h50
